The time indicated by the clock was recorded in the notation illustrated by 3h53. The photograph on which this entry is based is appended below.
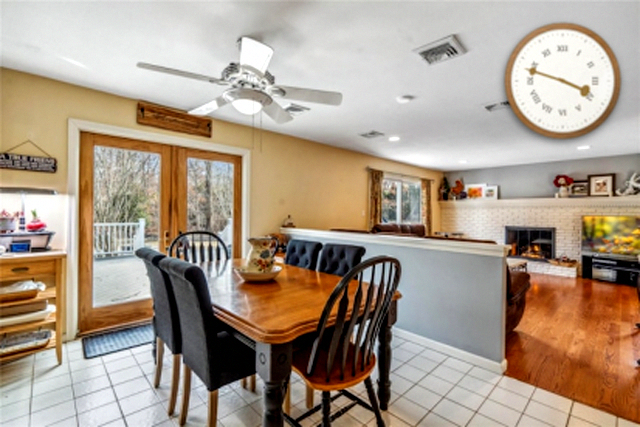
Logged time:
3h48
